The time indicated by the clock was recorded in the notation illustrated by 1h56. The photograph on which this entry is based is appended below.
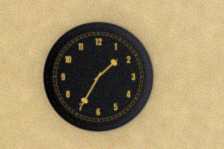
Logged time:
1h35
